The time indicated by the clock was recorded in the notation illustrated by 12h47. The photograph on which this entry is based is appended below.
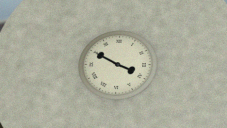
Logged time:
3h50
